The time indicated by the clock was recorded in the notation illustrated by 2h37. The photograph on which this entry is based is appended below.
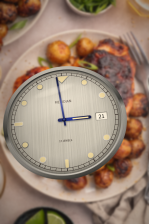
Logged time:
2h59
